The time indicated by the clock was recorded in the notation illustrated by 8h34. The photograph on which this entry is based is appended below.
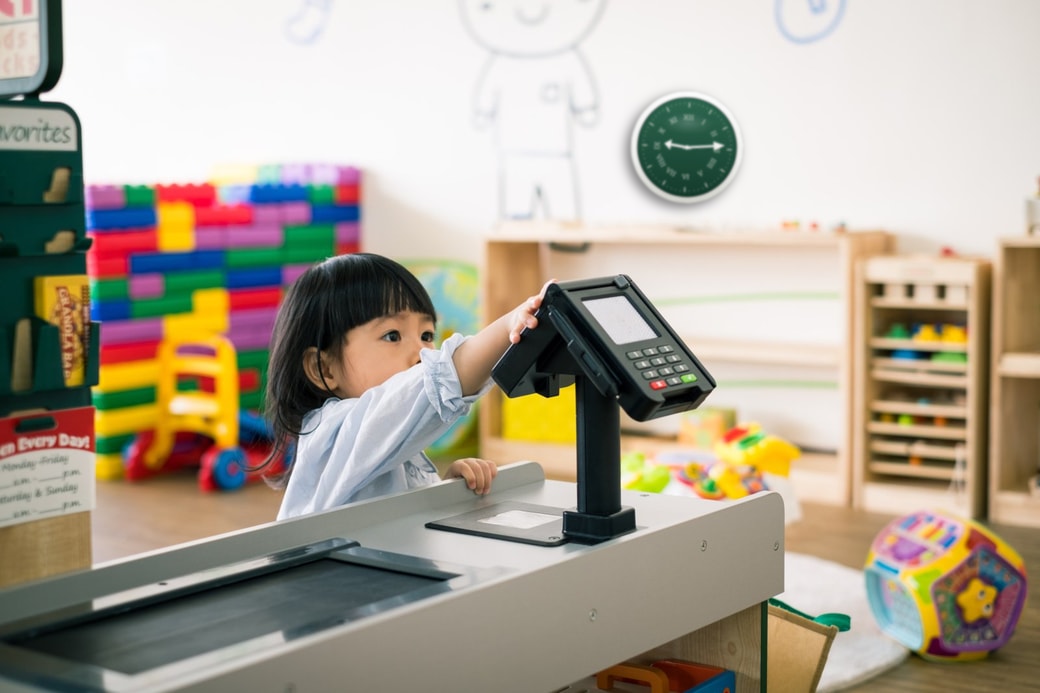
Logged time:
9h14
